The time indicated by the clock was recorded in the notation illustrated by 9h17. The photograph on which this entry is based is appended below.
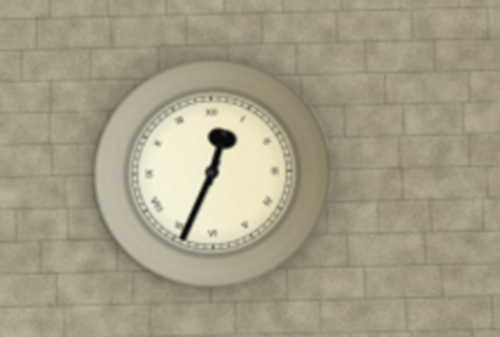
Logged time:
12h34
